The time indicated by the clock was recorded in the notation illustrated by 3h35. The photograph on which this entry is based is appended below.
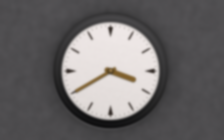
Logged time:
3h40
